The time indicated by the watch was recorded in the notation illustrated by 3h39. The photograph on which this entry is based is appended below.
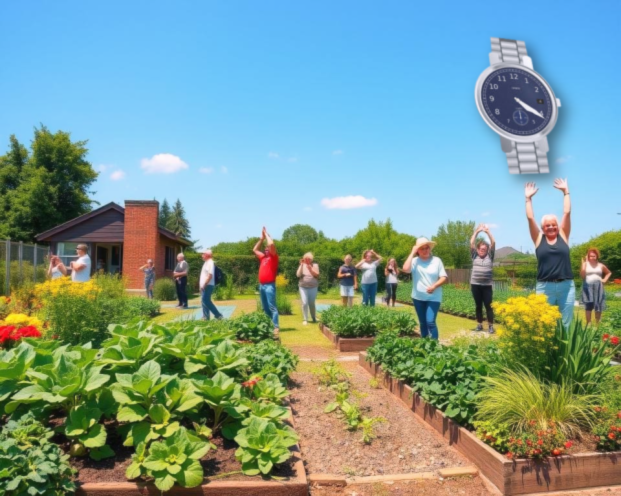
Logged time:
4h21
